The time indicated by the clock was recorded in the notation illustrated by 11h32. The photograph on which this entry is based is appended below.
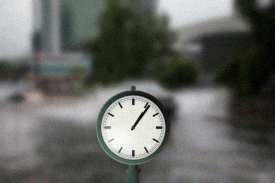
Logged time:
1h06
